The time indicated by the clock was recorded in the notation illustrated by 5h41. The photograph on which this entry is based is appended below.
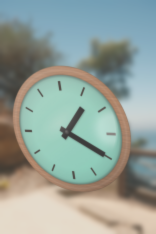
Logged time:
1h20
